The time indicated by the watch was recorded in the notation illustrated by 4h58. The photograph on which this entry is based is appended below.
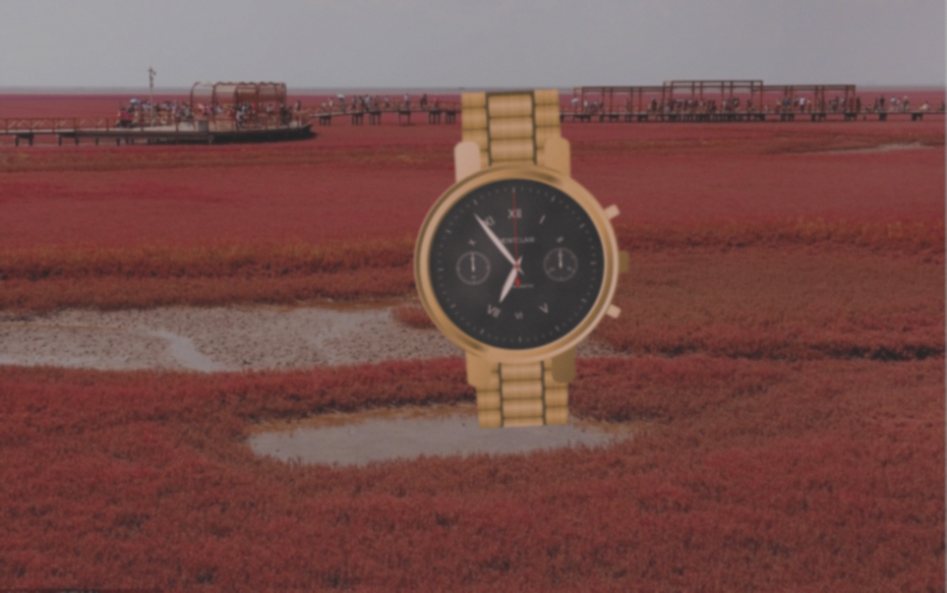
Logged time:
6h54
